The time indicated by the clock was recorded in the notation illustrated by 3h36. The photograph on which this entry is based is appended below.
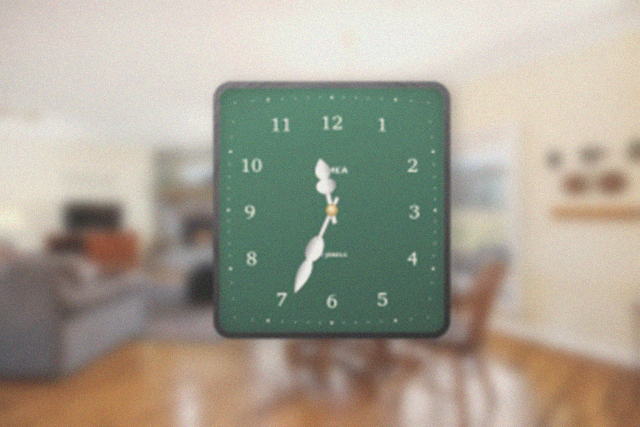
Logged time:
11h34
